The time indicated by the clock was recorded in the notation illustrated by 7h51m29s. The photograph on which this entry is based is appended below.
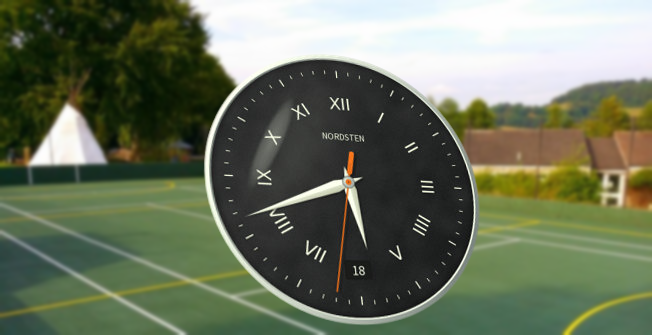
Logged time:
5h41m32s
